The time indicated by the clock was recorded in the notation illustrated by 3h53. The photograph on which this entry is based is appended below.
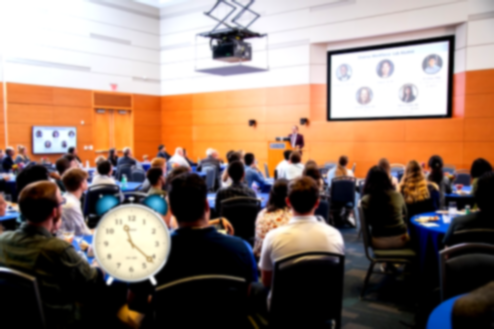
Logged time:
11h22
